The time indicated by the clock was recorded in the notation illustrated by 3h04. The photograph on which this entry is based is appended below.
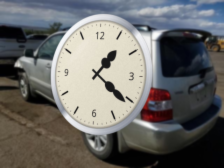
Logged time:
1h21
